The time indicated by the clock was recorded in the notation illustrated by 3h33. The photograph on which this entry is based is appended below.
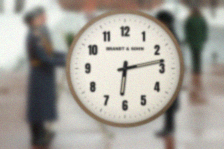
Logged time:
6h13
